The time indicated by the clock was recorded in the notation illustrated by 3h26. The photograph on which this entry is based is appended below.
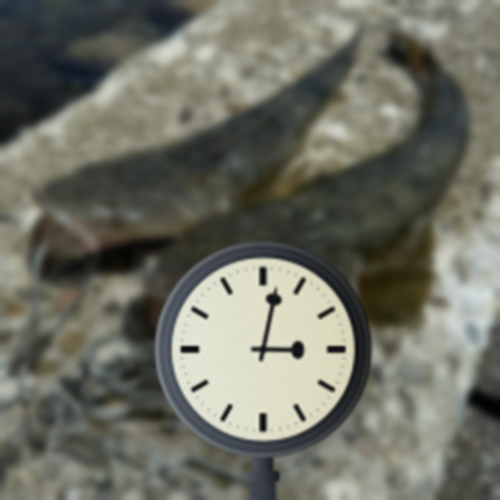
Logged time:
3h02
